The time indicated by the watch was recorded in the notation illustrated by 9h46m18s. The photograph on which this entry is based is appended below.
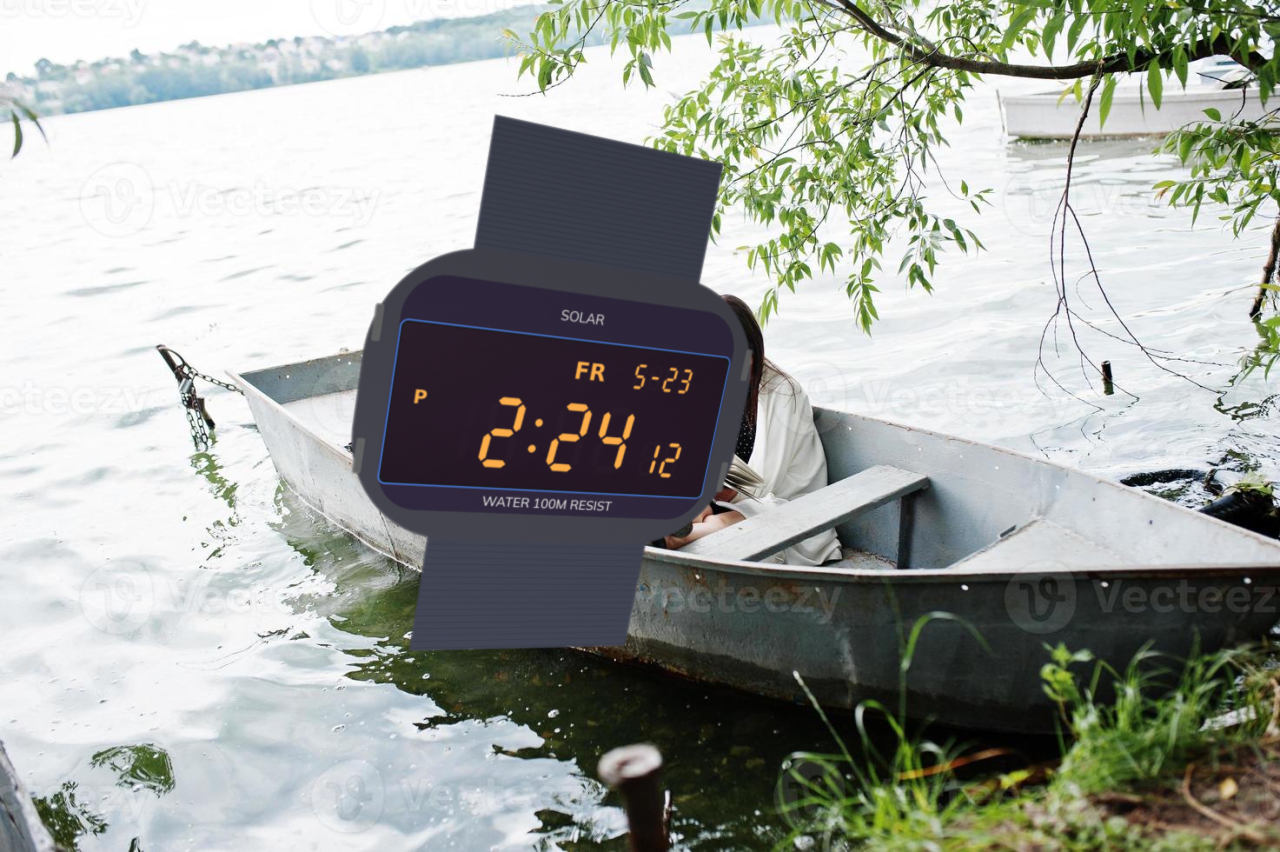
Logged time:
2h24m12s
